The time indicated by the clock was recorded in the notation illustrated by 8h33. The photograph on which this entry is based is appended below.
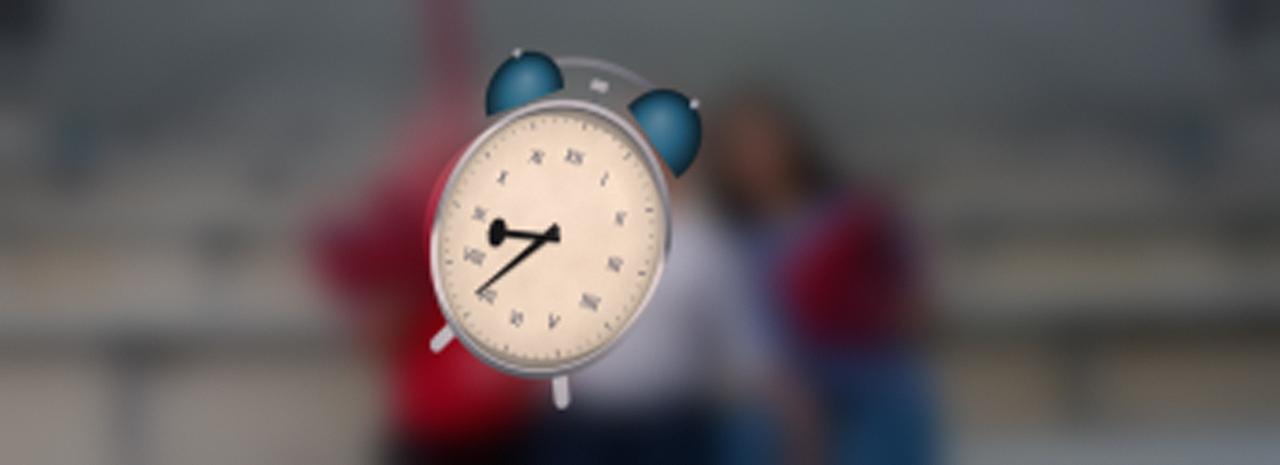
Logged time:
8h36
